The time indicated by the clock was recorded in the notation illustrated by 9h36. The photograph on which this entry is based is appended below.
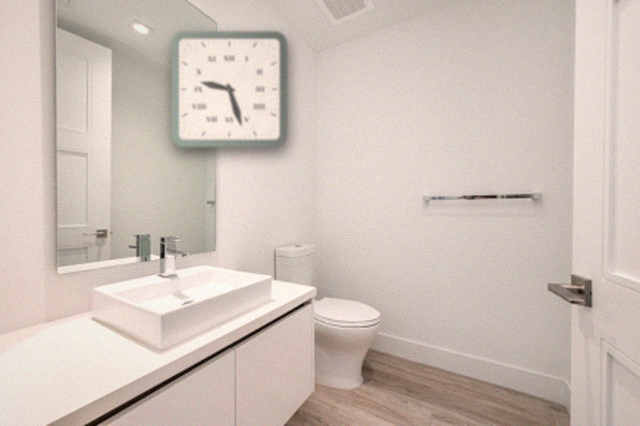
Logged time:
9h27
